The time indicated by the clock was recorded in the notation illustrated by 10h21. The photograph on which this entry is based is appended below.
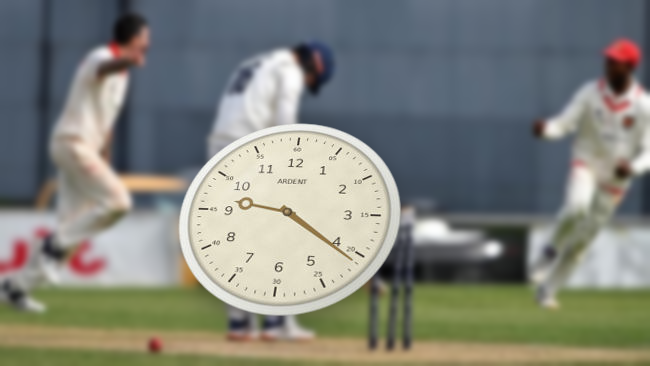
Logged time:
9h21
